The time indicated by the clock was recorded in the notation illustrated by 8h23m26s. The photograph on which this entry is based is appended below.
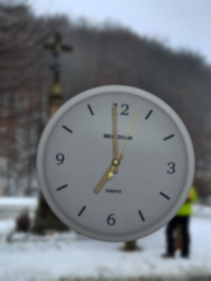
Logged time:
6h59m03s
